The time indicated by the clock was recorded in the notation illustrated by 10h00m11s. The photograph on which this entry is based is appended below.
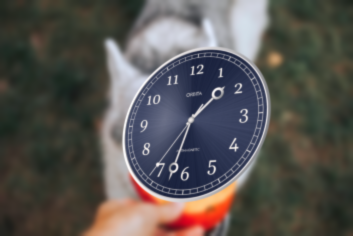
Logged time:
1h32m36s
